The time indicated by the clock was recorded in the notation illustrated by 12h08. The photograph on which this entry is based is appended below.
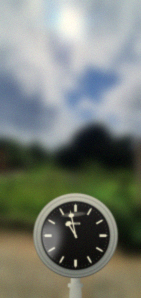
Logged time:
10h58
